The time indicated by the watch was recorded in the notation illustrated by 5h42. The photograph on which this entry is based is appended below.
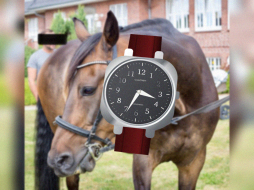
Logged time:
3h34
